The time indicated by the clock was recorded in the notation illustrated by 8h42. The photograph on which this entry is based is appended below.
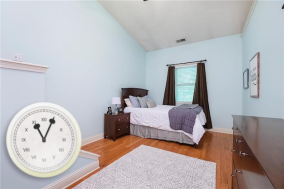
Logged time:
11h04
